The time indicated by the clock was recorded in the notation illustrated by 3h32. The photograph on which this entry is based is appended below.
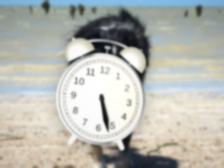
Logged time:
5h27
